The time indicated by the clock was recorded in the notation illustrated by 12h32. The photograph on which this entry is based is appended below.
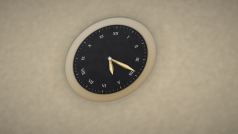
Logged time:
5h19
